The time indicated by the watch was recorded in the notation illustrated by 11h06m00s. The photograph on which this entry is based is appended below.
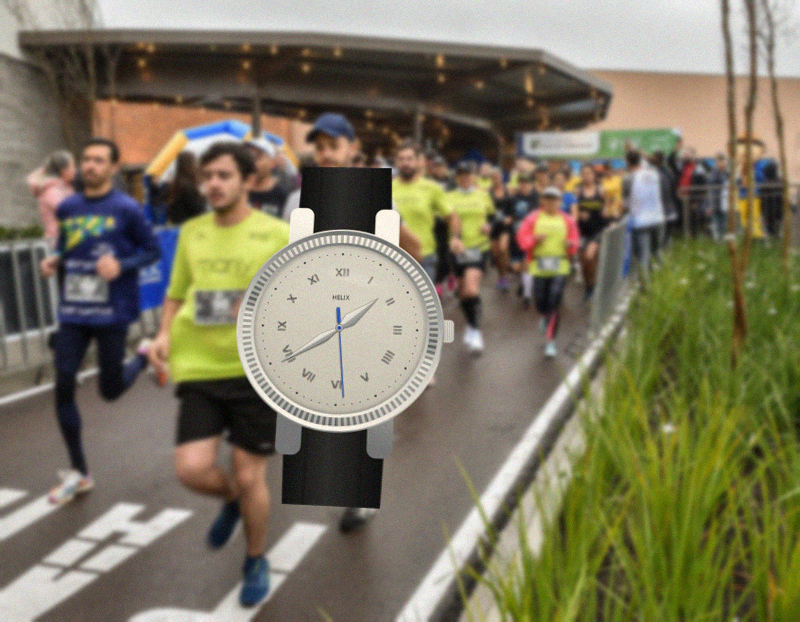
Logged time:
1h39m29s
